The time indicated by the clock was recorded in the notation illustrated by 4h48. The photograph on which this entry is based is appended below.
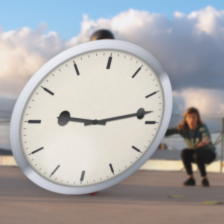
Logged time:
9h13
